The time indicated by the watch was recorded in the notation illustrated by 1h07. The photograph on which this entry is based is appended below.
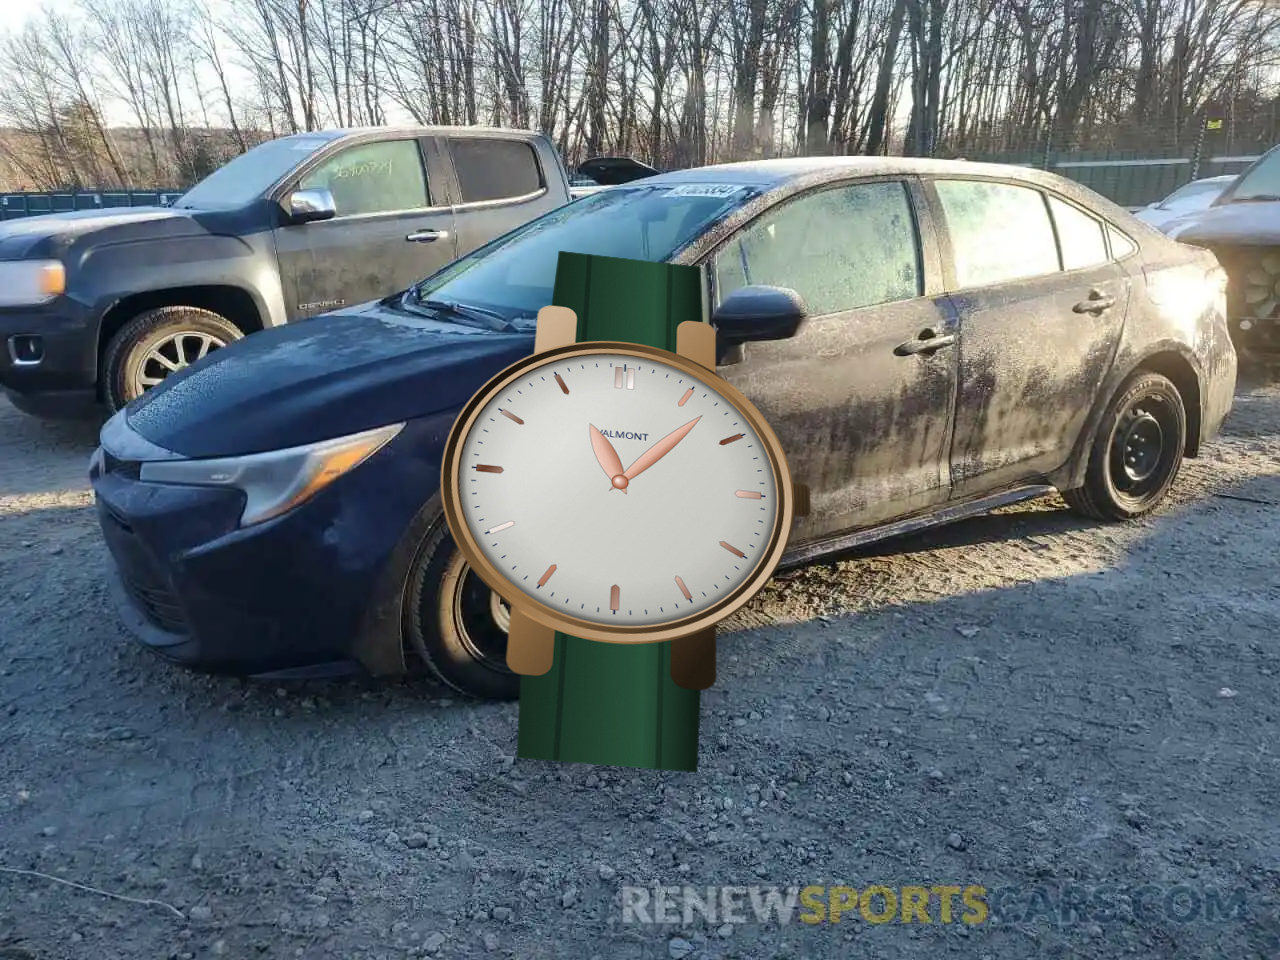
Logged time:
11h07
